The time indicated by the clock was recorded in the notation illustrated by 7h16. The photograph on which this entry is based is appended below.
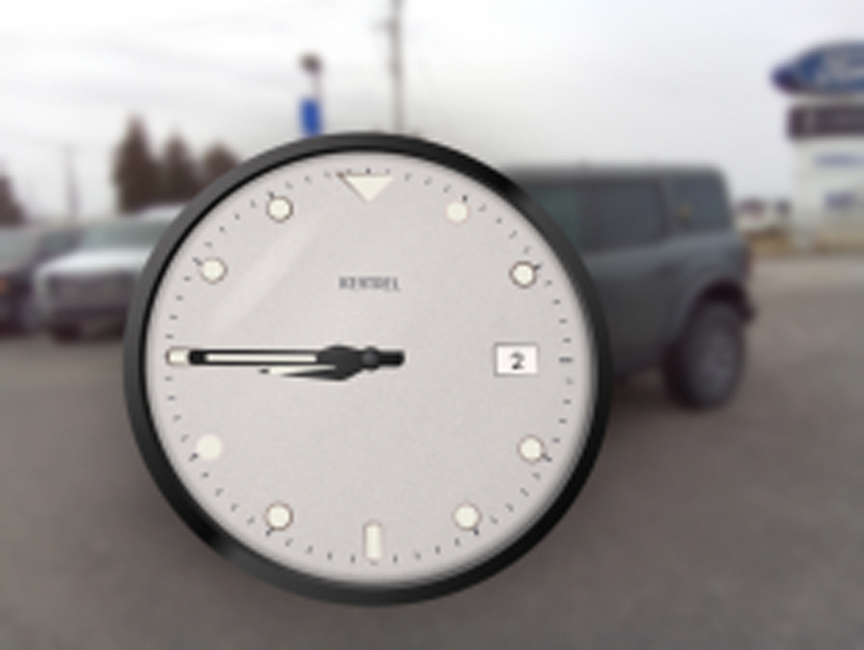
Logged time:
8h45
